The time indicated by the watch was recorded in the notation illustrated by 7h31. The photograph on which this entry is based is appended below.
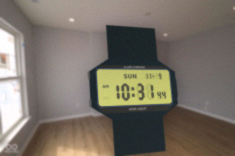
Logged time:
10h31
